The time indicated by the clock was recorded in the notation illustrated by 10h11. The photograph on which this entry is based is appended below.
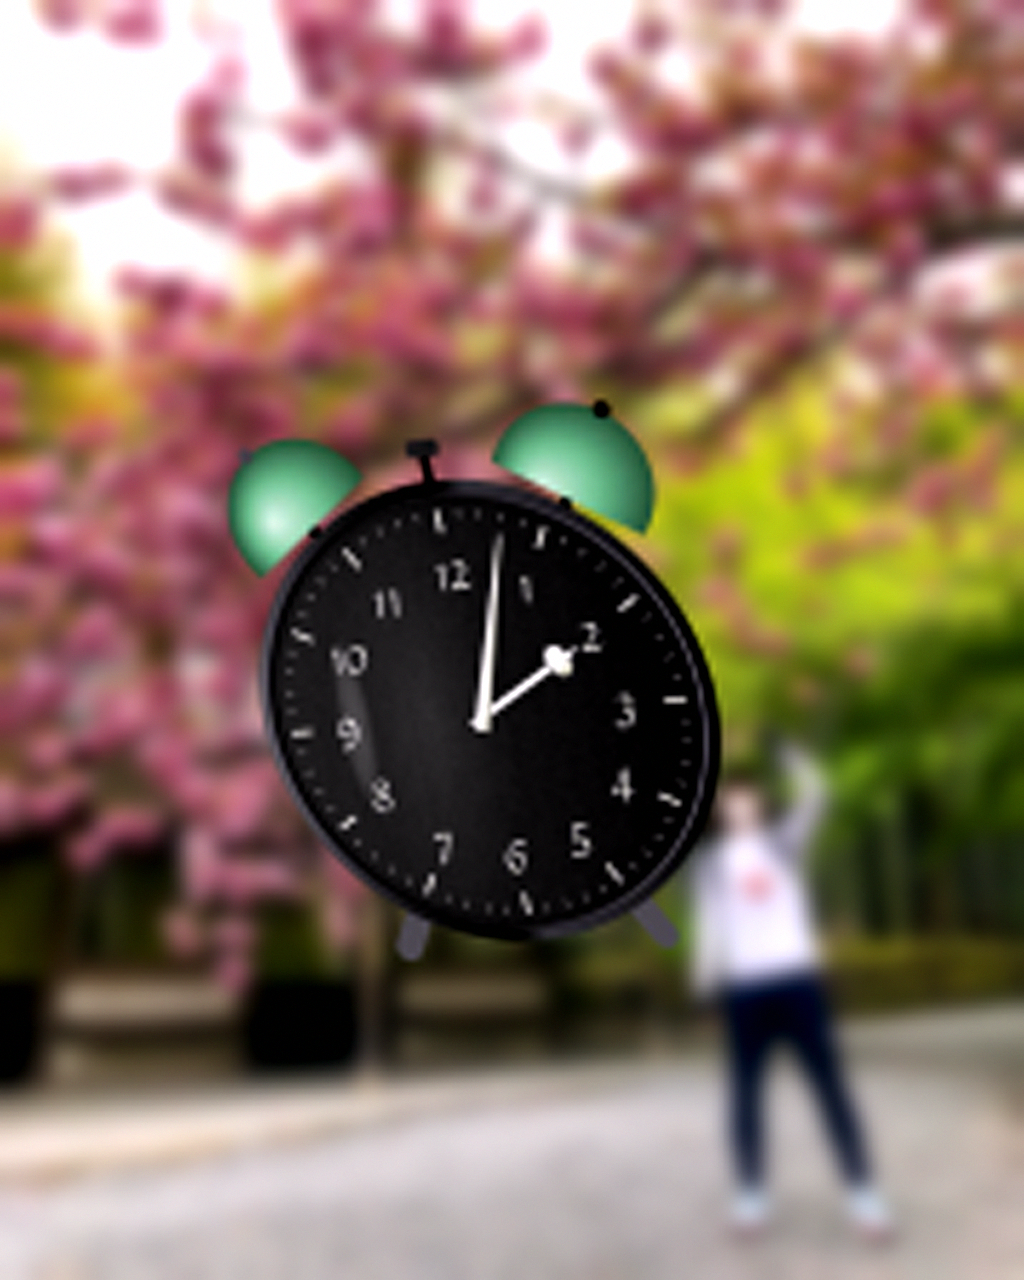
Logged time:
2h03
